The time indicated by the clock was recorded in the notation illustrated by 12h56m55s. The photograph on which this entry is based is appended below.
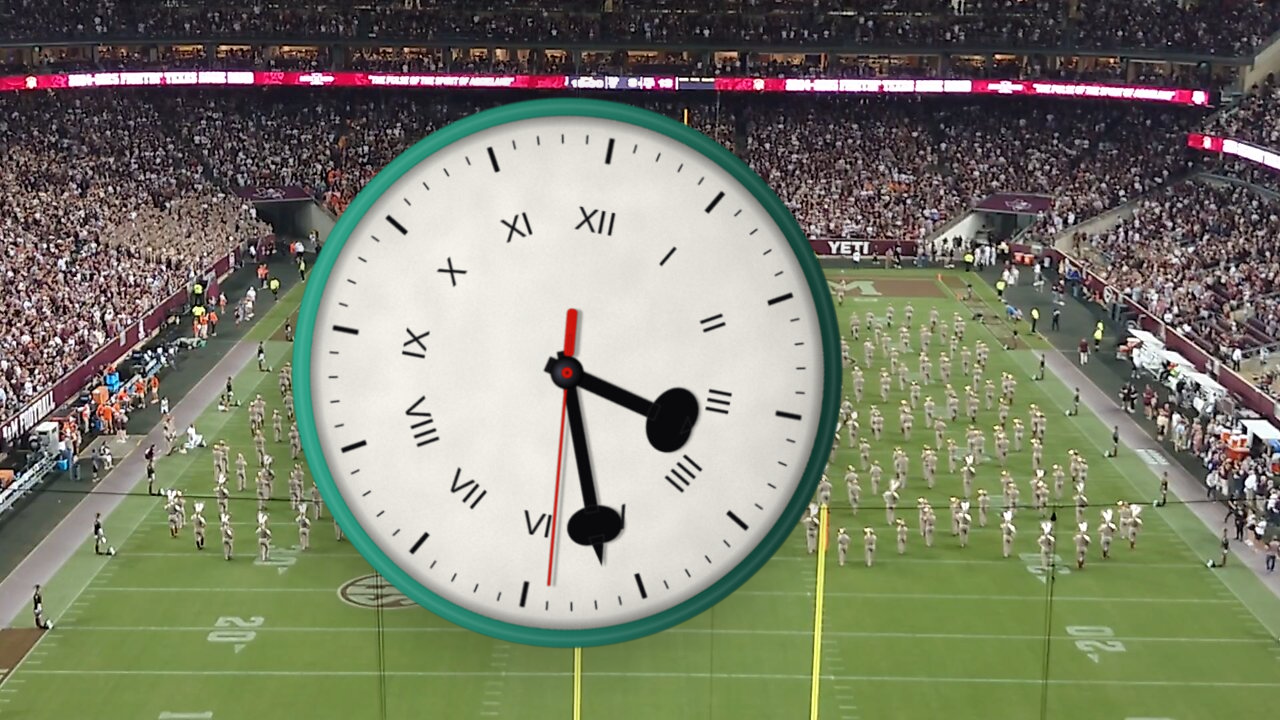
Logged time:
3h26m29s
